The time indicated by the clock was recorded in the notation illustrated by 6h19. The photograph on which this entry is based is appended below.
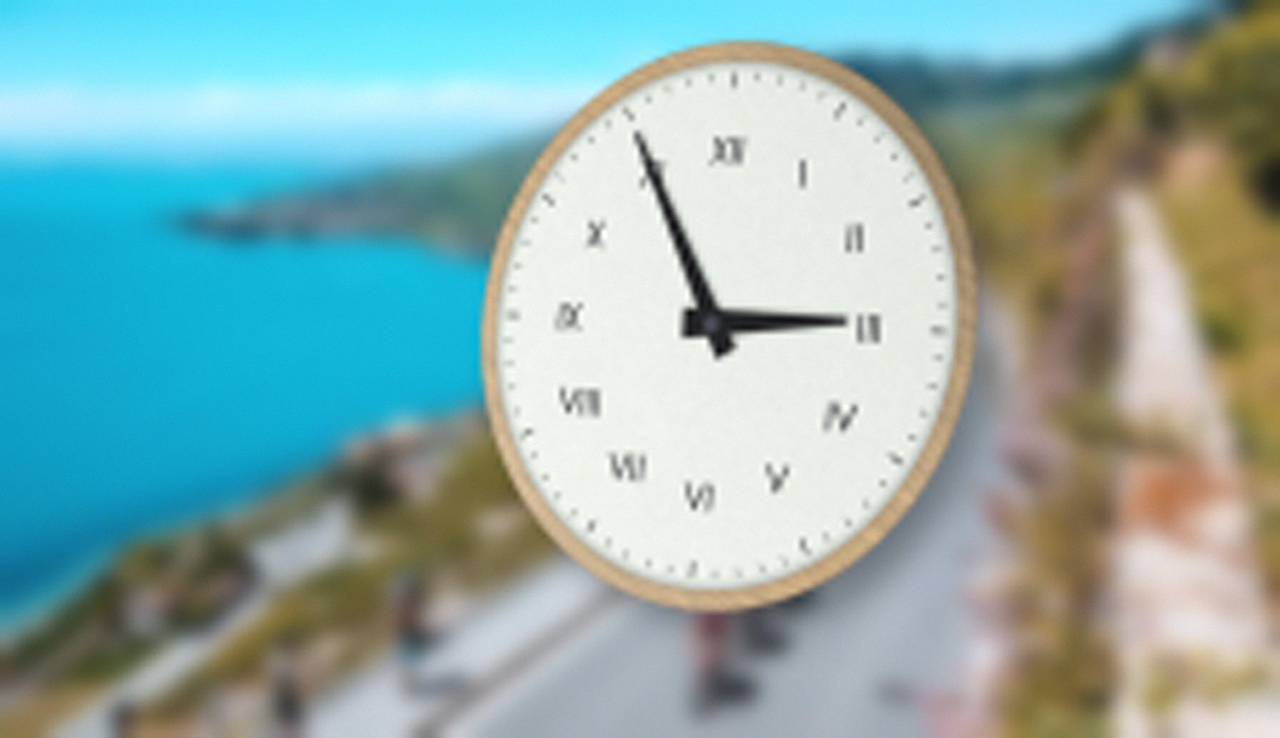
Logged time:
2h55
